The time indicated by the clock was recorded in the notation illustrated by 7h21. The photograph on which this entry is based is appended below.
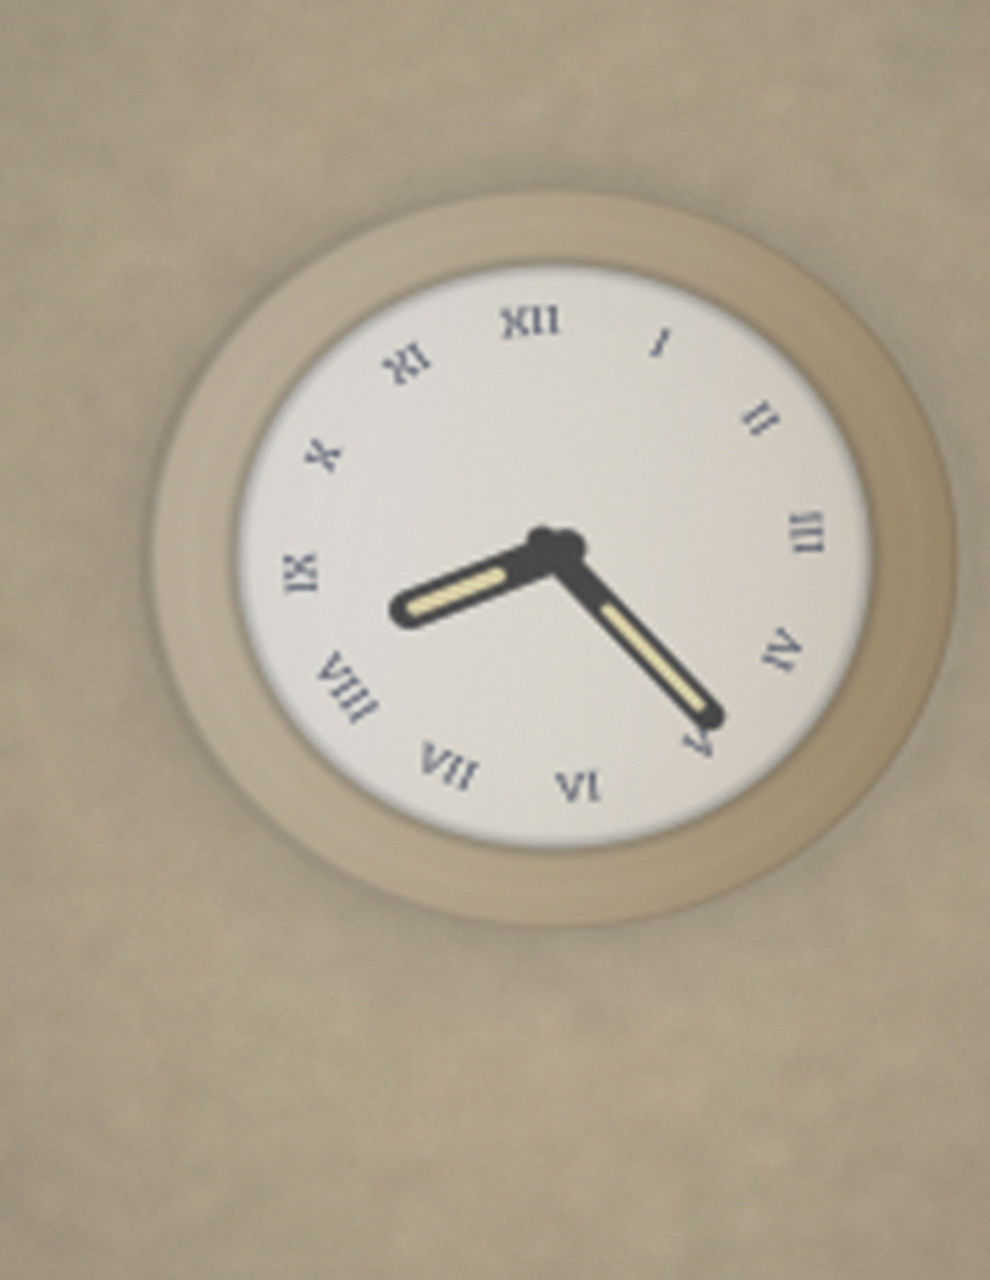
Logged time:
8h24
